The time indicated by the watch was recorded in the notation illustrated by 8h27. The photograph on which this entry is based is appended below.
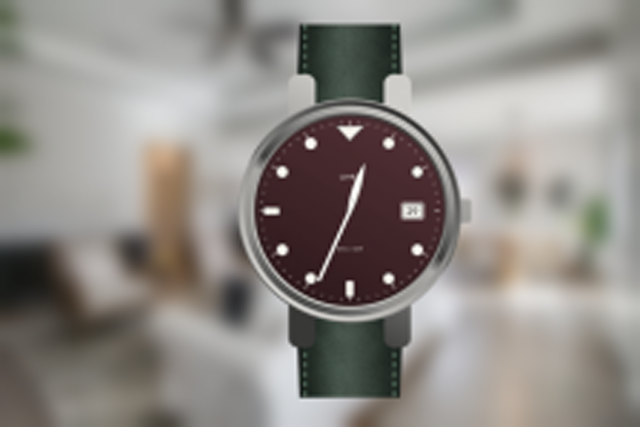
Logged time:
12h34
